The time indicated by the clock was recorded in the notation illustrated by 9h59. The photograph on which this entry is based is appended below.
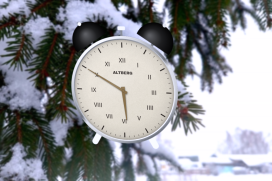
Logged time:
5h50
